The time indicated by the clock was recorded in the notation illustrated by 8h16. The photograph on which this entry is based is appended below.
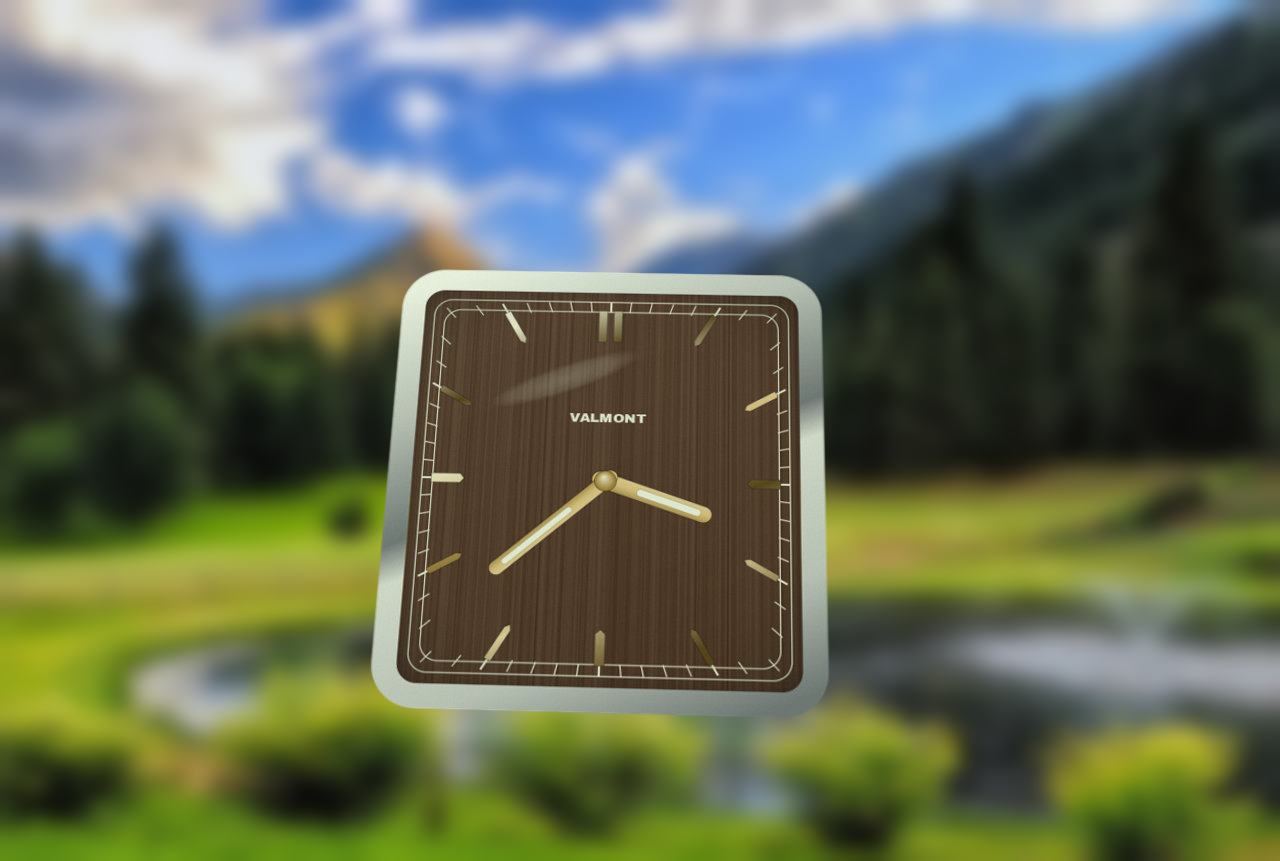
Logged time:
3h38
